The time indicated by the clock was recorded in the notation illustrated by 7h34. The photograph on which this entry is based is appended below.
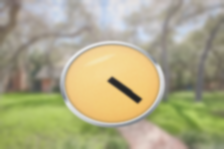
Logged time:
4h22
